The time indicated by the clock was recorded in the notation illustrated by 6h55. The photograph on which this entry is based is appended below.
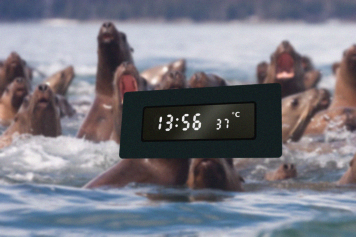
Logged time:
13h56
